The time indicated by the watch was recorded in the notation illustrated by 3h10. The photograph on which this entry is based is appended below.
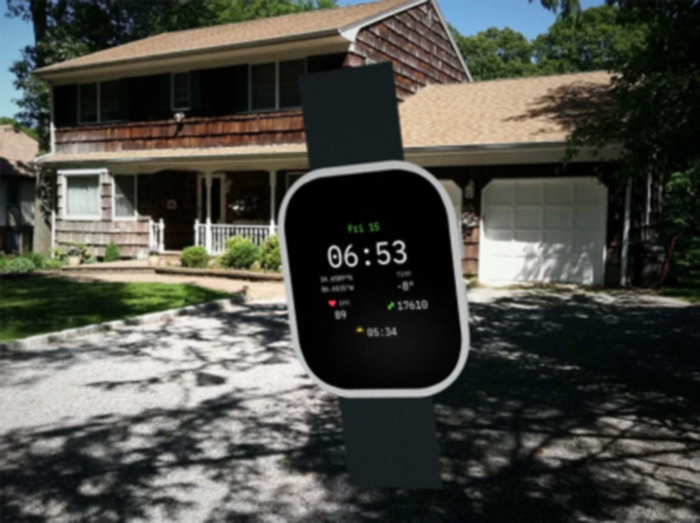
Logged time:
6h53
